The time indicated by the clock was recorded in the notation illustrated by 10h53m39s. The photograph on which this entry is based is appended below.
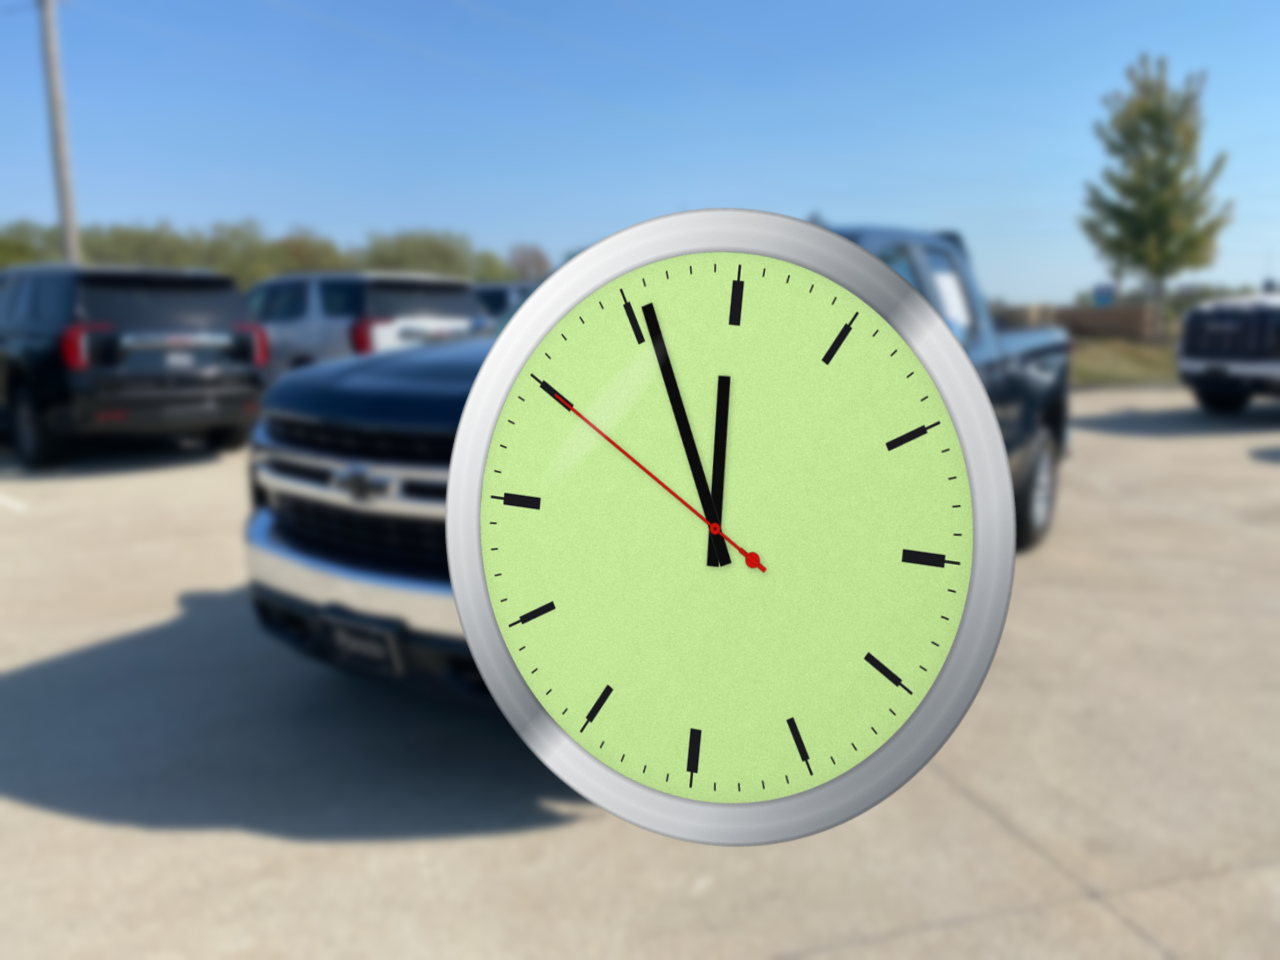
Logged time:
11h55m50s
